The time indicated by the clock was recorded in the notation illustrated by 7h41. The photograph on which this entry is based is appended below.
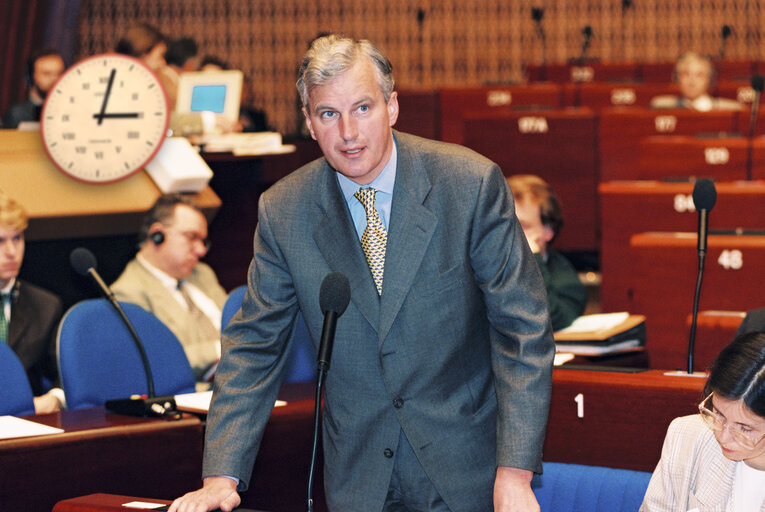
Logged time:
3h02
